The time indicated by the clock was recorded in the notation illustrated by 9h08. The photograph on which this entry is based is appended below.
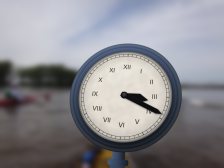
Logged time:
3h19
